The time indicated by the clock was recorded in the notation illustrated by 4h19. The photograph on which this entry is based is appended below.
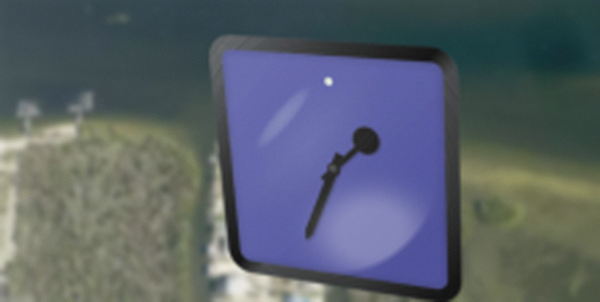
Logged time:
1h34
